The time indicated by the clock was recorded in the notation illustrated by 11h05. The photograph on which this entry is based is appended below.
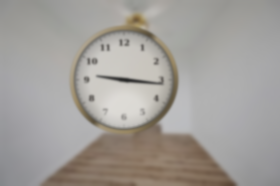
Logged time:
9h16
